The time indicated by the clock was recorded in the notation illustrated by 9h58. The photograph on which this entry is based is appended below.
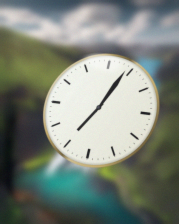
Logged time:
7h04
